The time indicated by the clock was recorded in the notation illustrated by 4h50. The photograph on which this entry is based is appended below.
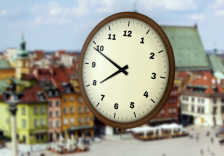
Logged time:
7h49
